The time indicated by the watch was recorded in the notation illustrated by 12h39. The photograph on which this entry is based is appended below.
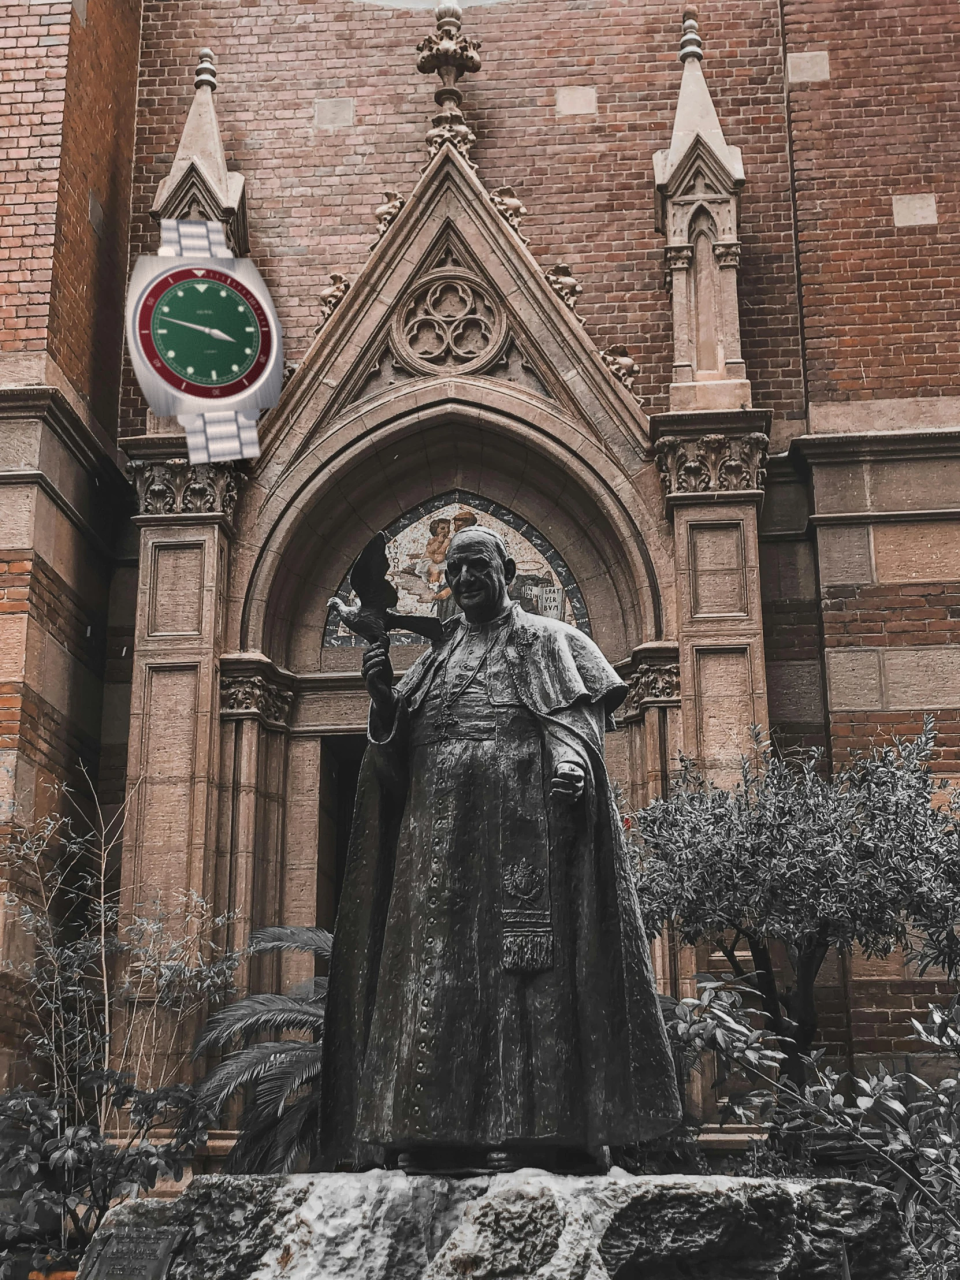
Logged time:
3h48
